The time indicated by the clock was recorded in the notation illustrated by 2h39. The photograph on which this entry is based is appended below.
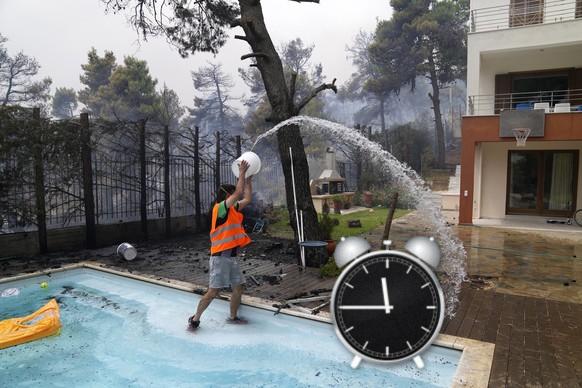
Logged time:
11h45
